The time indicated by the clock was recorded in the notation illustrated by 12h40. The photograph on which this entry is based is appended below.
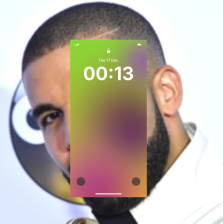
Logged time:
0h13
